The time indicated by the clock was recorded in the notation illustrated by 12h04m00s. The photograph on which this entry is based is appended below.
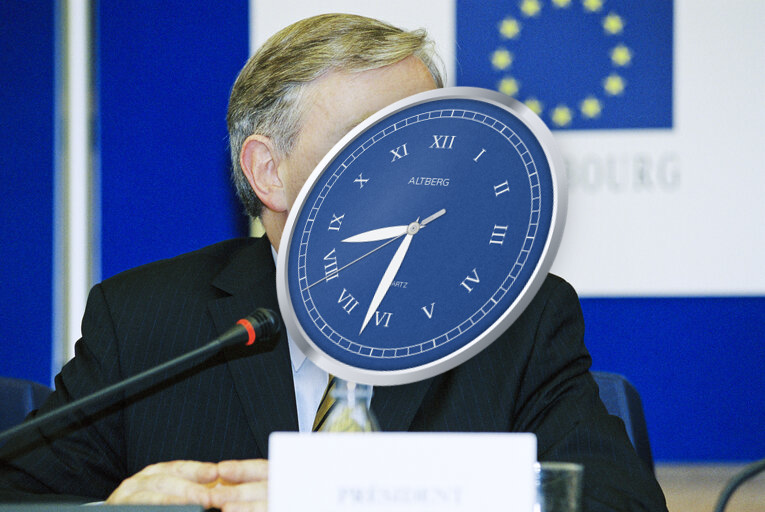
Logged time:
8h31m39s
